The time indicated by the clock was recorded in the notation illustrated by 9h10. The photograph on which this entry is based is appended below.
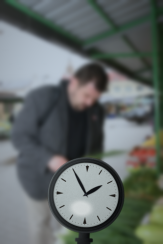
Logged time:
1h55
